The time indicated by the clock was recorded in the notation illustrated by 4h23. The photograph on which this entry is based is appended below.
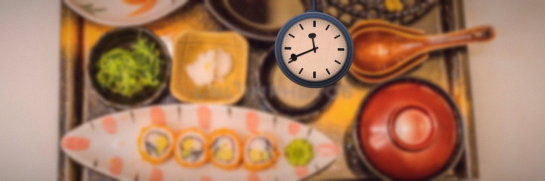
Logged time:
11h41
